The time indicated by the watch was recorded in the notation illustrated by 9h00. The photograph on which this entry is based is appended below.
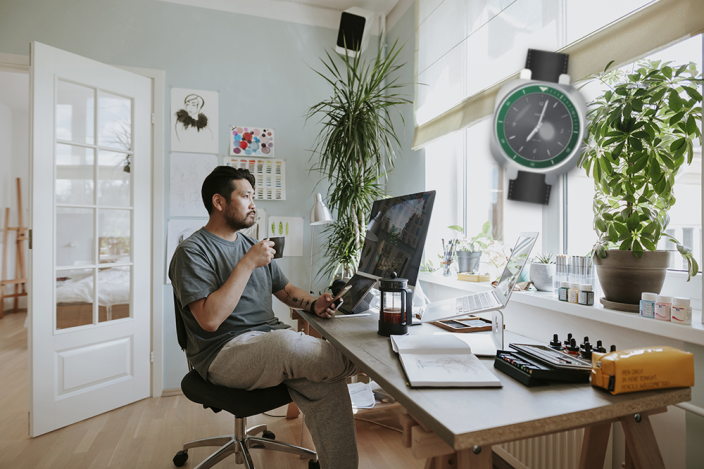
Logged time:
7h02
